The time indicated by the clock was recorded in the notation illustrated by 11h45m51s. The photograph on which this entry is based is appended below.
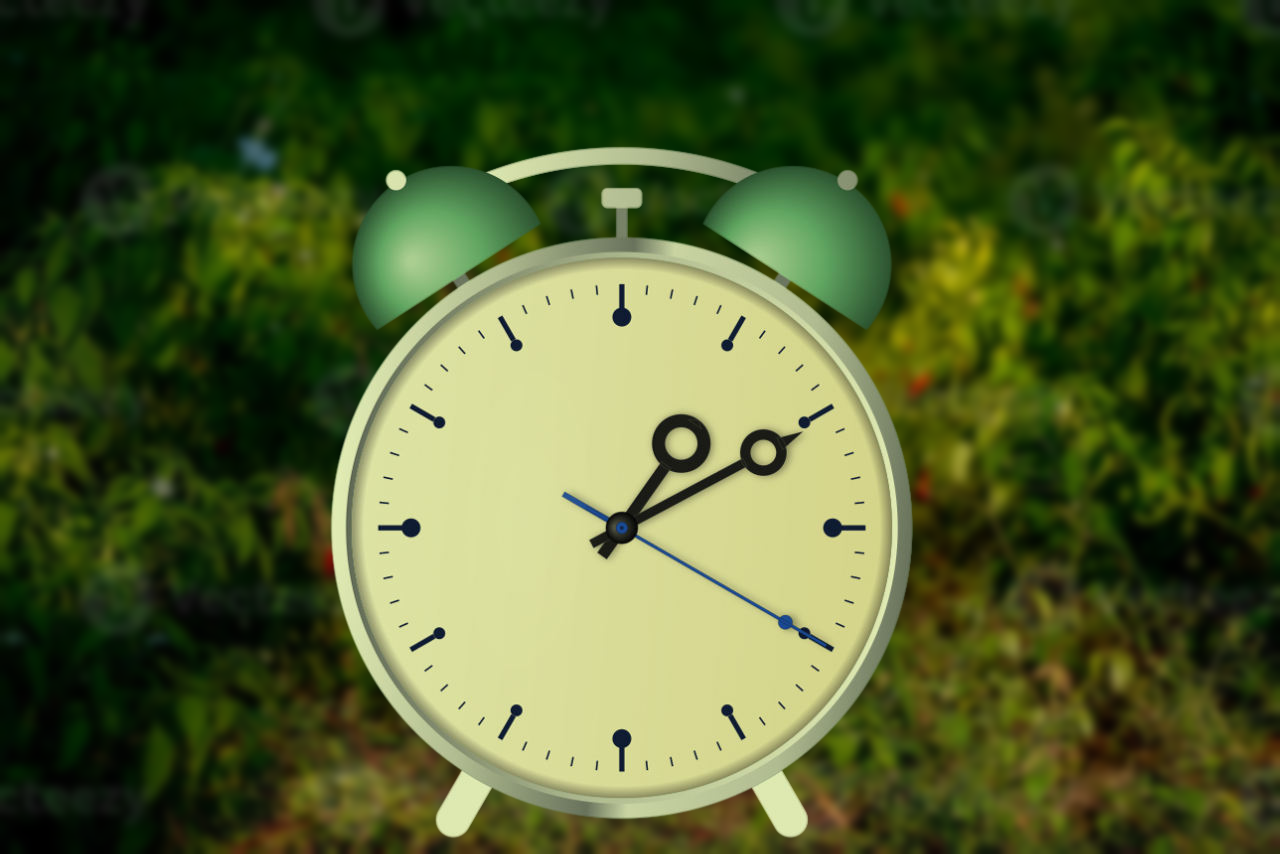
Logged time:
1h10m20s
